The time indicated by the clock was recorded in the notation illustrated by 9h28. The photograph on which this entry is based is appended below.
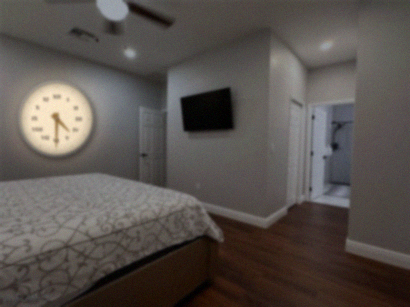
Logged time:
4h30
